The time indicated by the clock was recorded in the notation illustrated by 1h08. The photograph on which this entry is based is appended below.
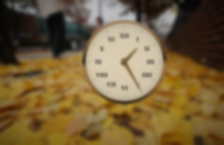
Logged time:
1h25
